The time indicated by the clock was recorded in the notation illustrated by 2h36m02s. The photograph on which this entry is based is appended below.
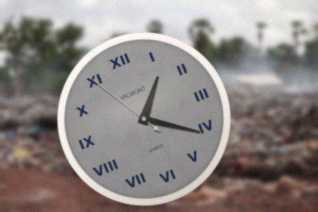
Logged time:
1h20m55s
